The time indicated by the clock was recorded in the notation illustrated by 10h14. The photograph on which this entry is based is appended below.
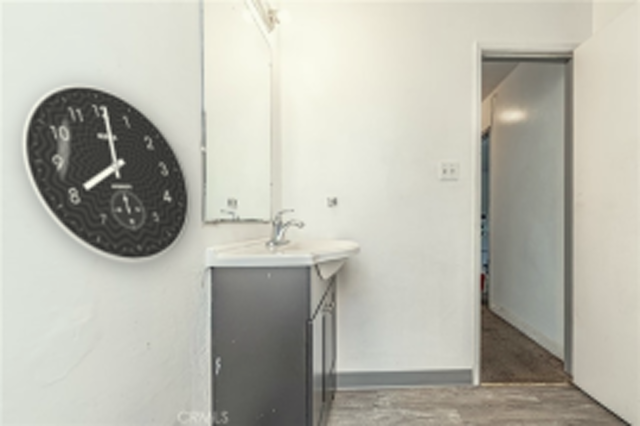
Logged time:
8h01
